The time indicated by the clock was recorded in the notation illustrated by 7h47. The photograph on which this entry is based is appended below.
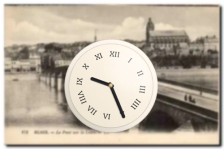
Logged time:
9h25
